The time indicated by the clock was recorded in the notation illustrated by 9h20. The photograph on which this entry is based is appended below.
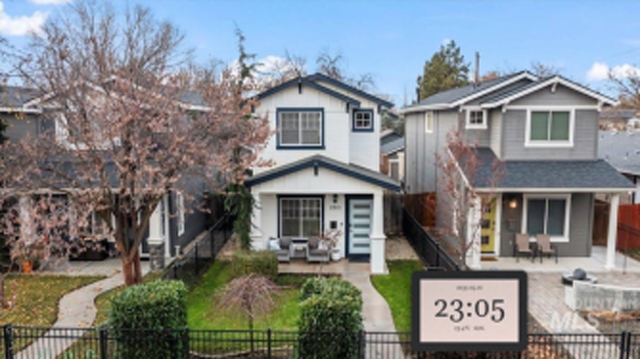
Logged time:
23h05
